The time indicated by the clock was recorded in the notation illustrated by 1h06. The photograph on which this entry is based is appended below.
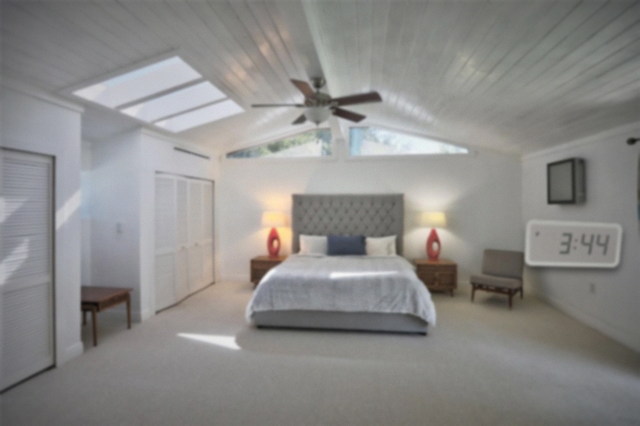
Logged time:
3h44
